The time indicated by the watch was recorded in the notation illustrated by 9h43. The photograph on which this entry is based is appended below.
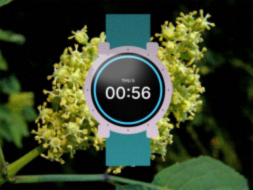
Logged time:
0h56
